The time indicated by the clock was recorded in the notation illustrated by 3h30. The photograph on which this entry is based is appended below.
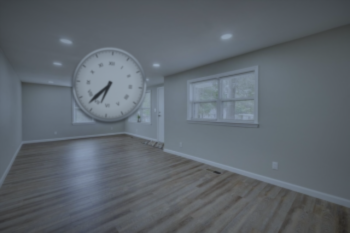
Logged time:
6h37
